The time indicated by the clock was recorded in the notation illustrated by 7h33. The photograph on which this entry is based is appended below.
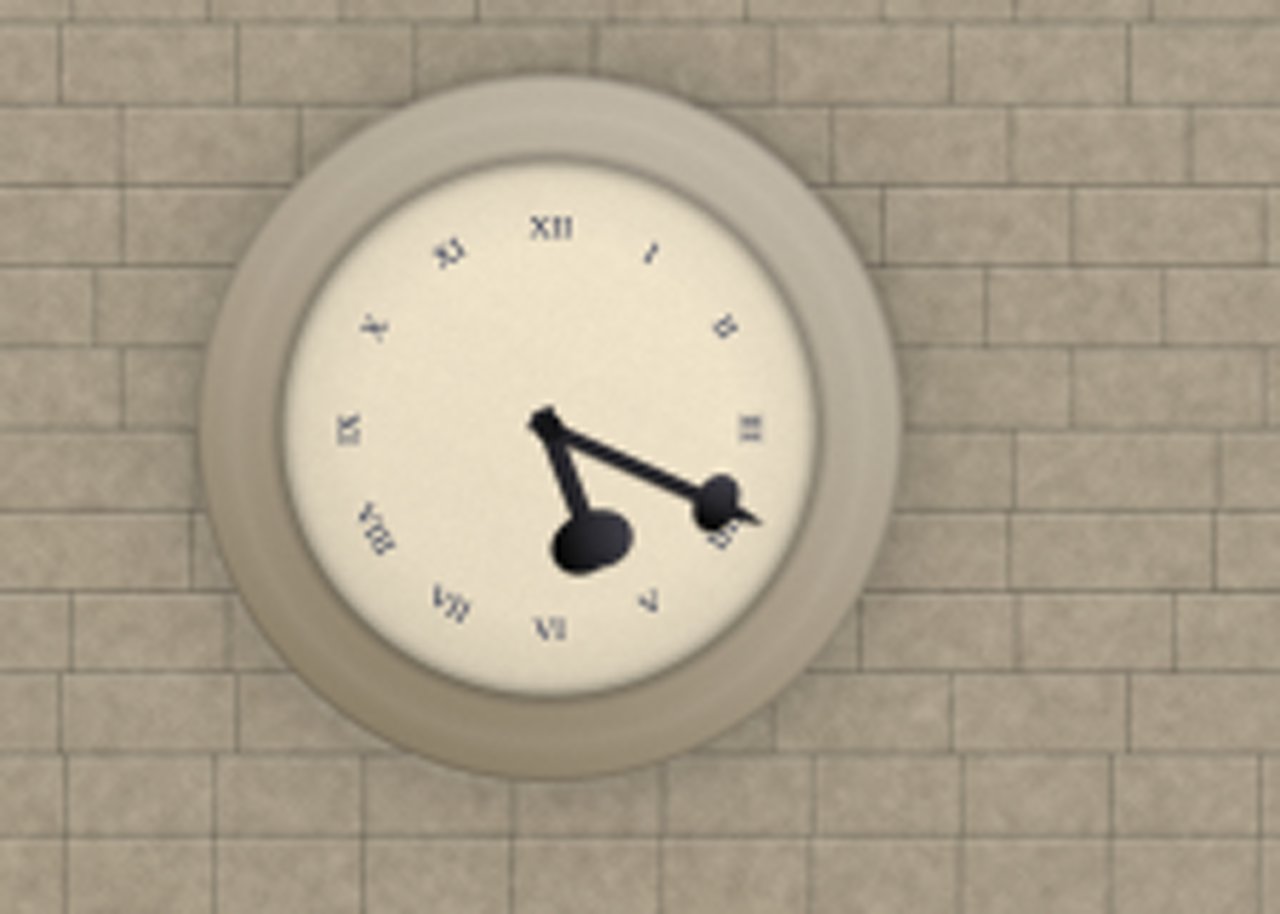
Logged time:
5h19
